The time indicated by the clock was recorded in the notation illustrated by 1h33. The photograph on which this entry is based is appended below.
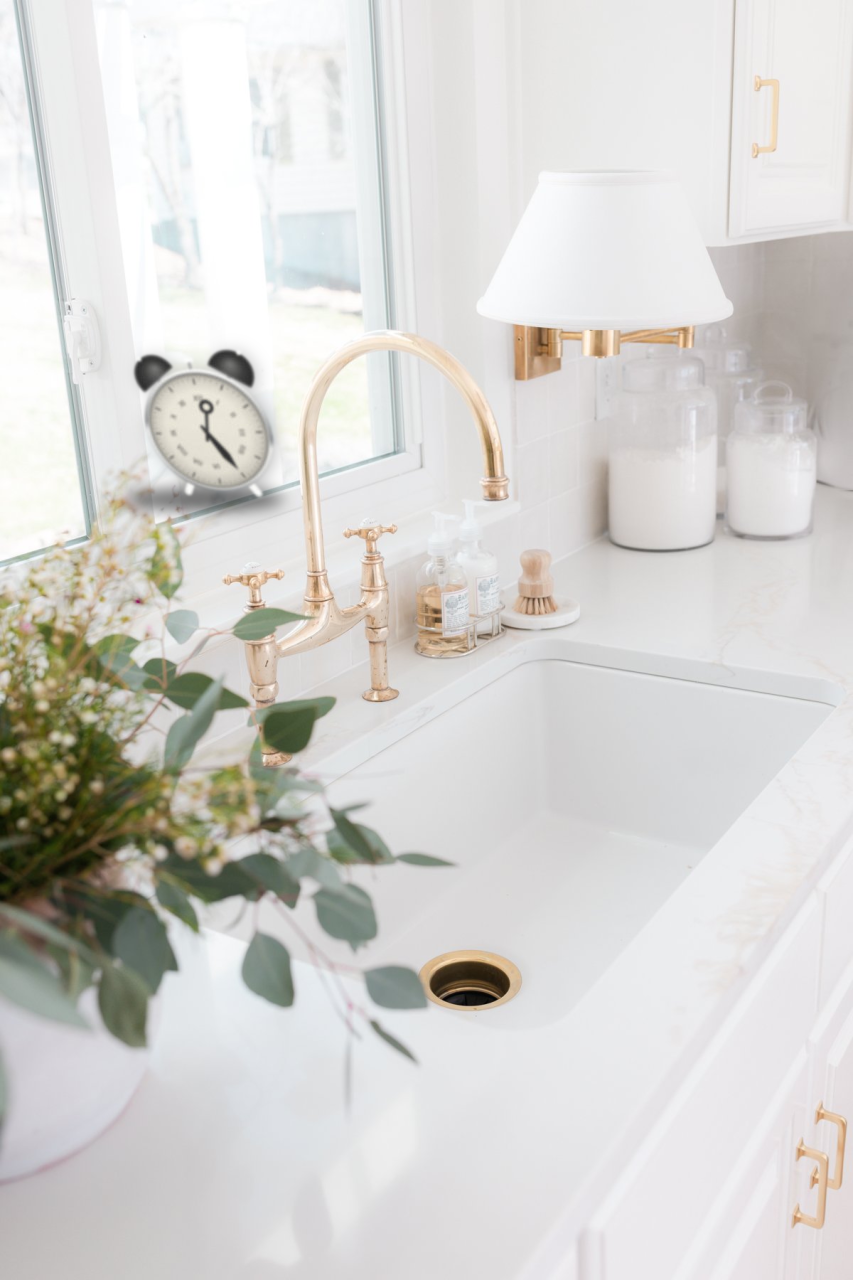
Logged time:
12h25
